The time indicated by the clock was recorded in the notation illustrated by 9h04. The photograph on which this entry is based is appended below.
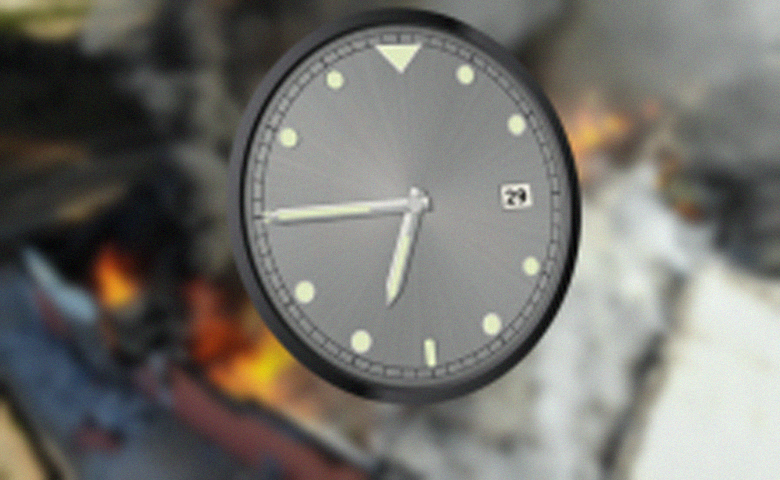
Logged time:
6h45
